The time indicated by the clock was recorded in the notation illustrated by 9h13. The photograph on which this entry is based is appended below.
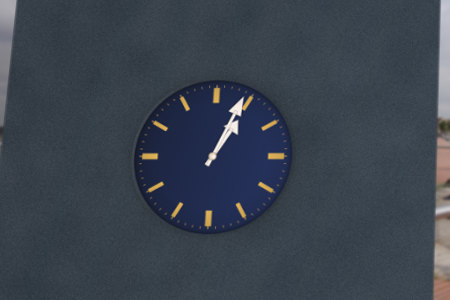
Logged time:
1h04
